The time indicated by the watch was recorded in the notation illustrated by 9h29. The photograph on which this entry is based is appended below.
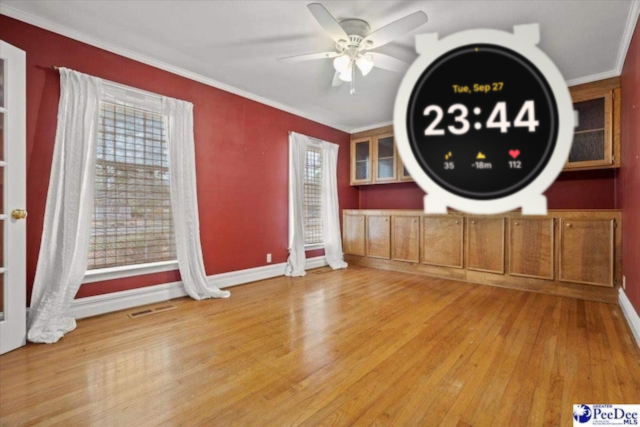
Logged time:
23h44
